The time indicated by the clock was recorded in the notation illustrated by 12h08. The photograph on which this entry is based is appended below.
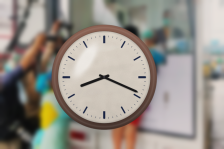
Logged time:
8h19
